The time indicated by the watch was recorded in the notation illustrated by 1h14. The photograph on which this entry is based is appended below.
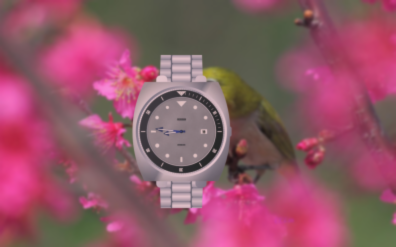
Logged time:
8h46
